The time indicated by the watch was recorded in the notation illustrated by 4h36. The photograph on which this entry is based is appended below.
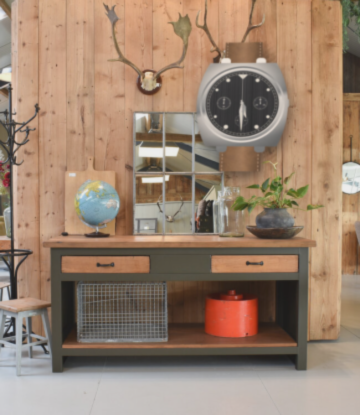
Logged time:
5h30
